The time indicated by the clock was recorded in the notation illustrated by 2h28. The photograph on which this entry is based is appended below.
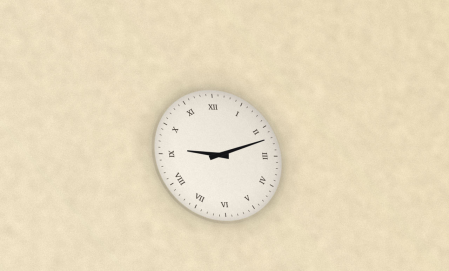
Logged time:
9h12
